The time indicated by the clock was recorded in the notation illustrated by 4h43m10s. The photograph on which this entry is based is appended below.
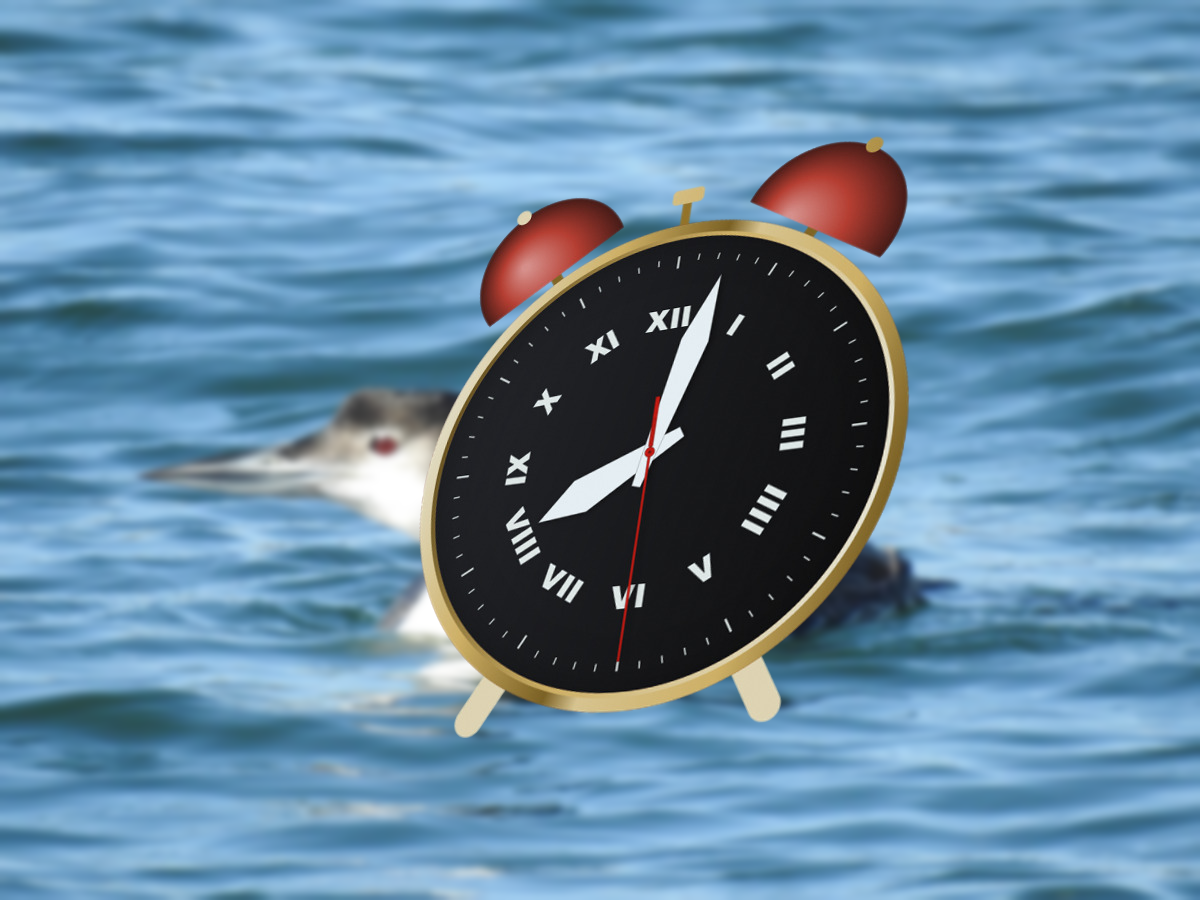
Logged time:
8h02m30s
